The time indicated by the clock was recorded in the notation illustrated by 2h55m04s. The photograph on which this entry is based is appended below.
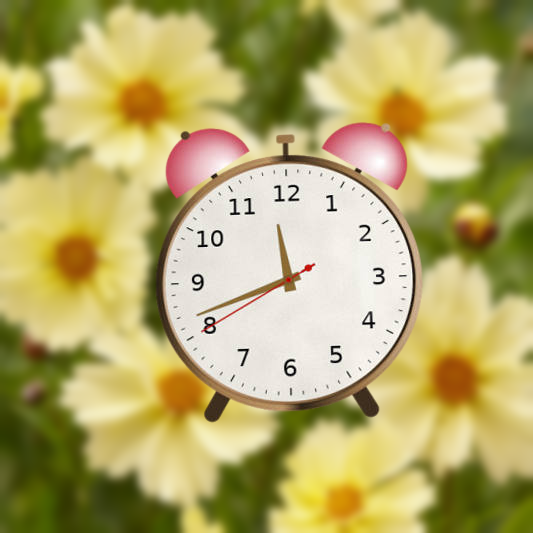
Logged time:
11h41m40s
